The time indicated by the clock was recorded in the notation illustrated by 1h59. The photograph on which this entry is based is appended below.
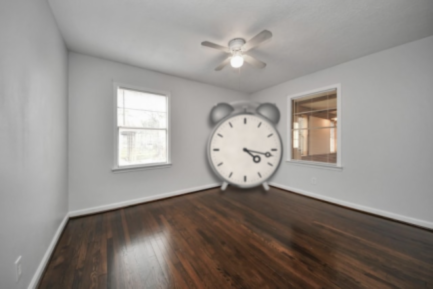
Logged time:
4h17
